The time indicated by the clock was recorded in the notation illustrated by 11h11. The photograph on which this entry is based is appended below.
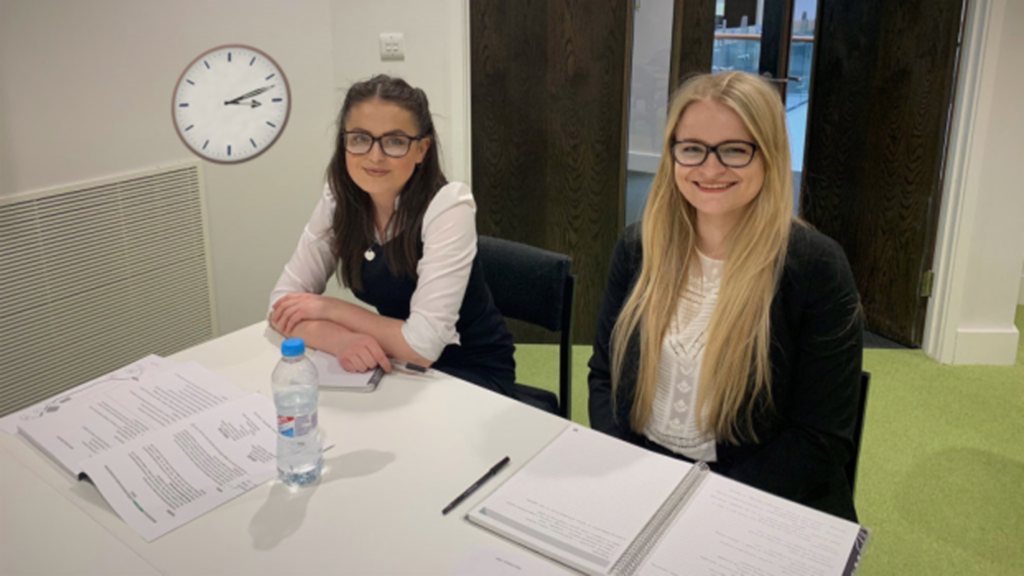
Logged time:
3h12
